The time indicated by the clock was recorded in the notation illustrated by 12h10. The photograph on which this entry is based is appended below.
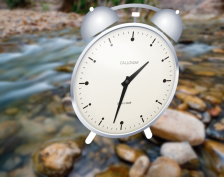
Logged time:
1h32
